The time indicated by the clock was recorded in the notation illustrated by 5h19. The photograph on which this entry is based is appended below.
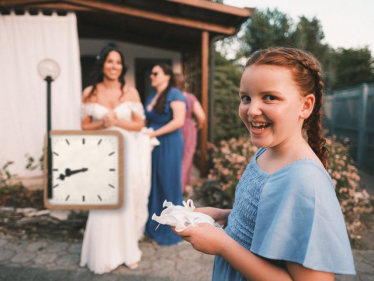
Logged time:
8h42
